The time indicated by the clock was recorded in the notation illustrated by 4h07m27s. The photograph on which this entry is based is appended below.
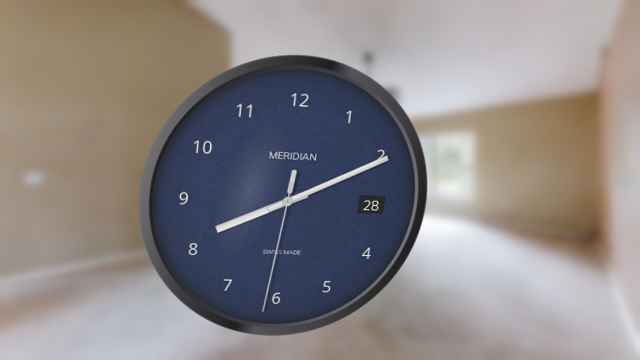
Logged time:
8h10m31s
